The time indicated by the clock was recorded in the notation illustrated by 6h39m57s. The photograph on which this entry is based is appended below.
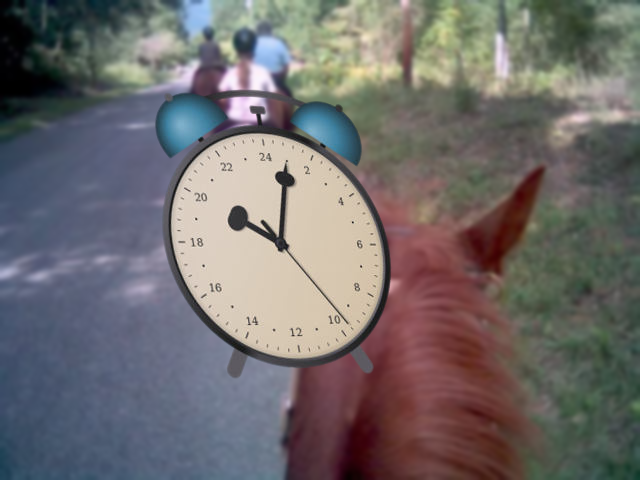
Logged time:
20h02m24s
